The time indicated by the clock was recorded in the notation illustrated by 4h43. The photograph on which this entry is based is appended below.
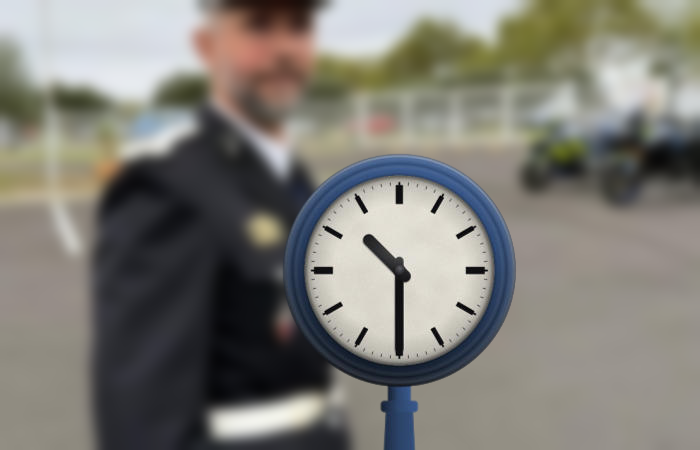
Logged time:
10h30
